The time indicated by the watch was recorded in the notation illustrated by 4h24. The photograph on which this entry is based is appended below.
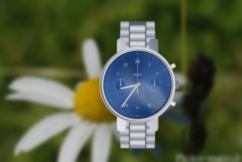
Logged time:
8h36
